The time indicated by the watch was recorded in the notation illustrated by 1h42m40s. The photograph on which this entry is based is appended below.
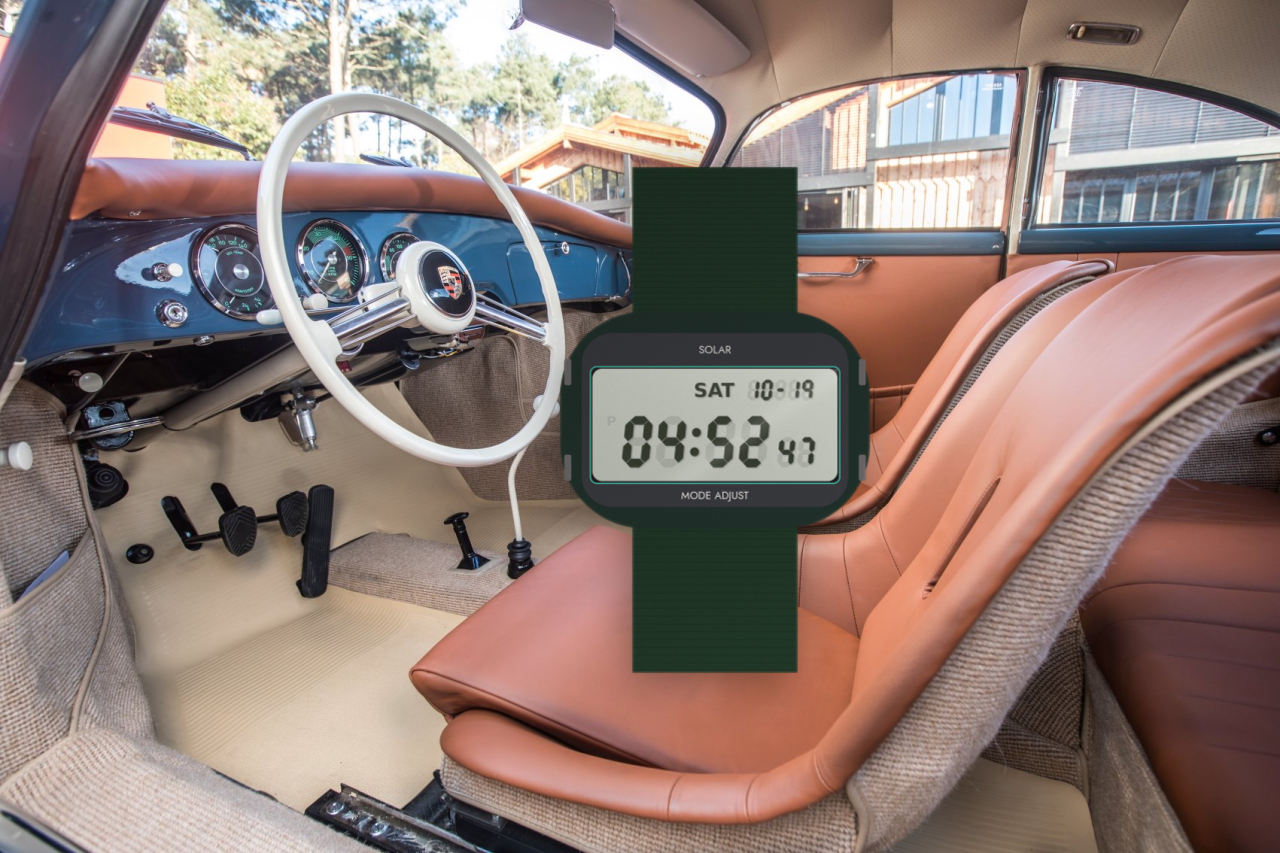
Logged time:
4h52m47s
